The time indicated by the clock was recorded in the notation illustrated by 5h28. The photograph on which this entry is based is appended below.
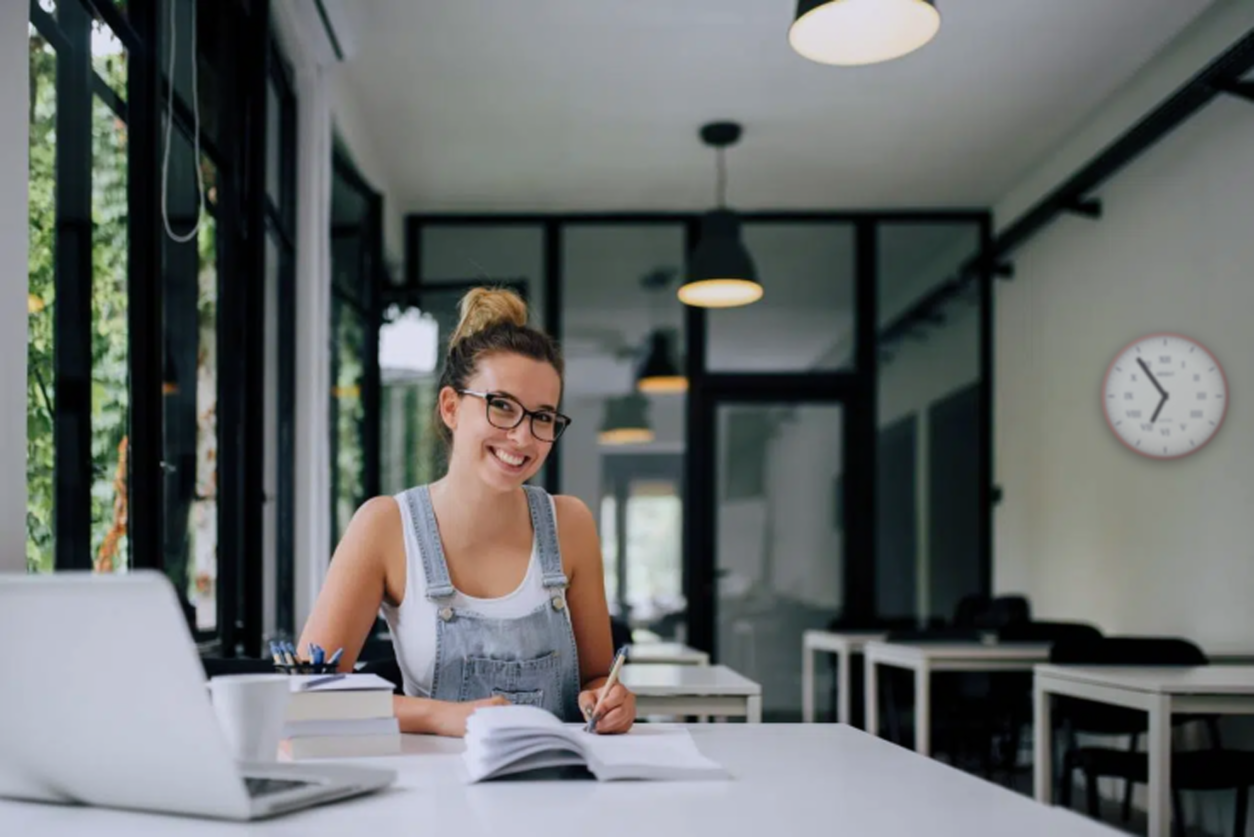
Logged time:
6h54
